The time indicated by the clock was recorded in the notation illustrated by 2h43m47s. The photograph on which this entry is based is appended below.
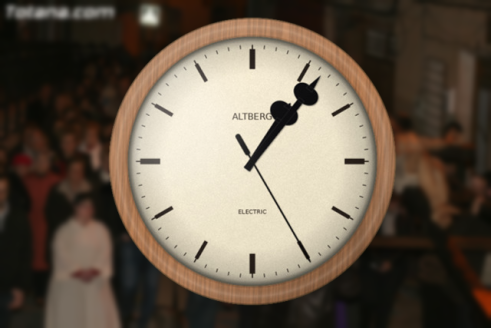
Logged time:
1h06m25s
